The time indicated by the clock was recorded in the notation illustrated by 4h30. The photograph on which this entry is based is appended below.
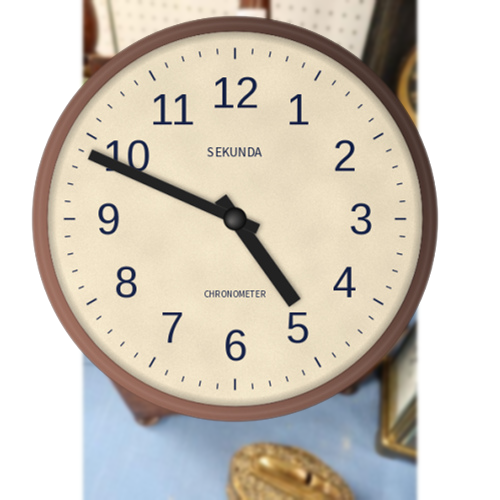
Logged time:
4h49
